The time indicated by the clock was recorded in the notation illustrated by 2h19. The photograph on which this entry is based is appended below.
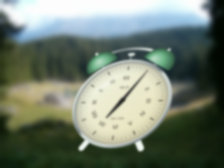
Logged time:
7h05
